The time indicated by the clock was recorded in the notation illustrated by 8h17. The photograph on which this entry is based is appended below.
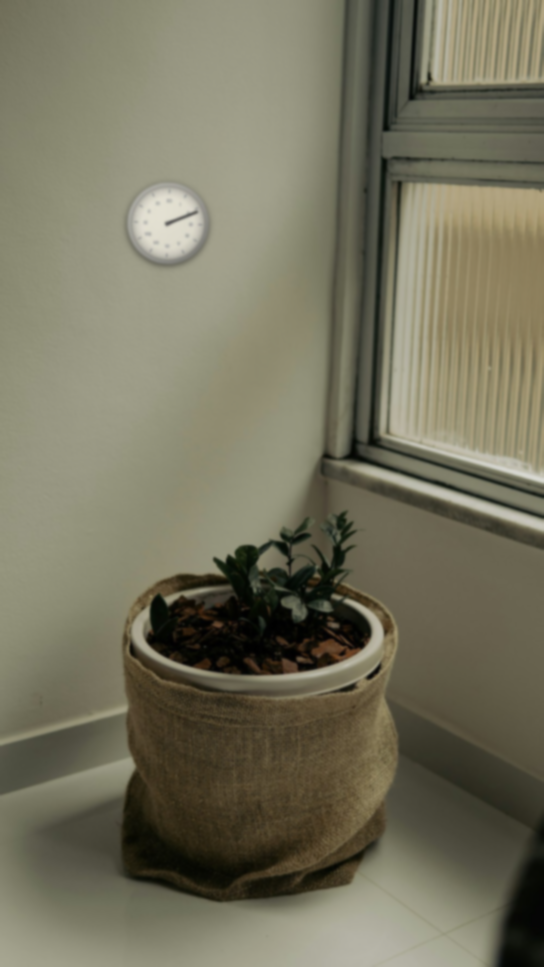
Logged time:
2h11
